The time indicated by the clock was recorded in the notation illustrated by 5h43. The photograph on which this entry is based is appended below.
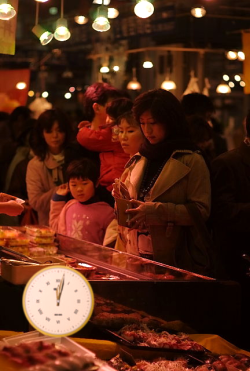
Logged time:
12h02
